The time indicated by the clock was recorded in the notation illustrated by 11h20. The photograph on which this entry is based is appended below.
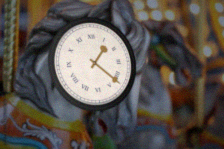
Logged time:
1h22
